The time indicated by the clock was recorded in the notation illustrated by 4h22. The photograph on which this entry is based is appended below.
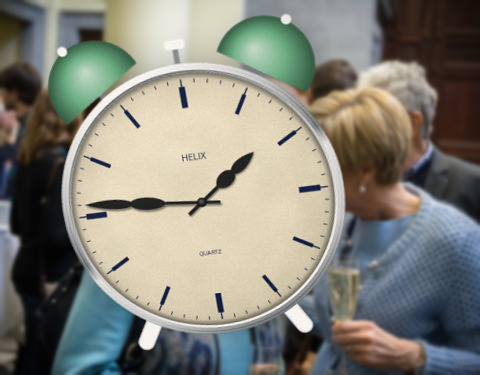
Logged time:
1h46
